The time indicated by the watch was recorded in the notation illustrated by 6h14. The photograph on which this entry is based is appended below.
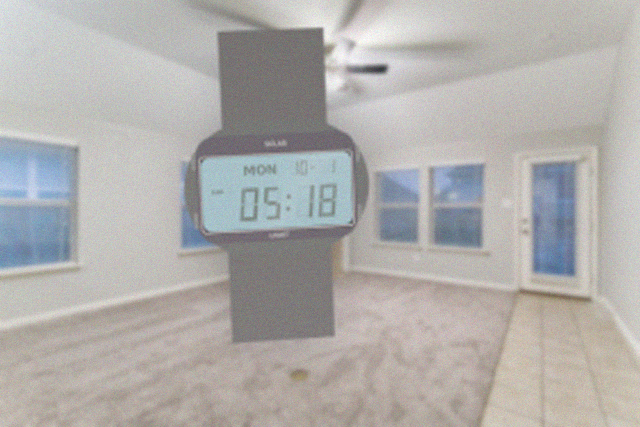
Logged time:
5h18
